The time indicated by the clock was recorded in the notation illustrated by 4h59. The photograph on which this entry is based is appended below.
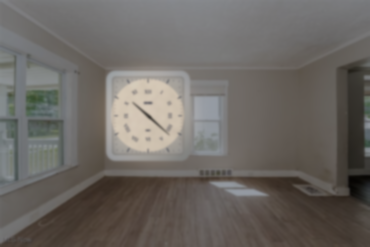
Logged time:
10h22
